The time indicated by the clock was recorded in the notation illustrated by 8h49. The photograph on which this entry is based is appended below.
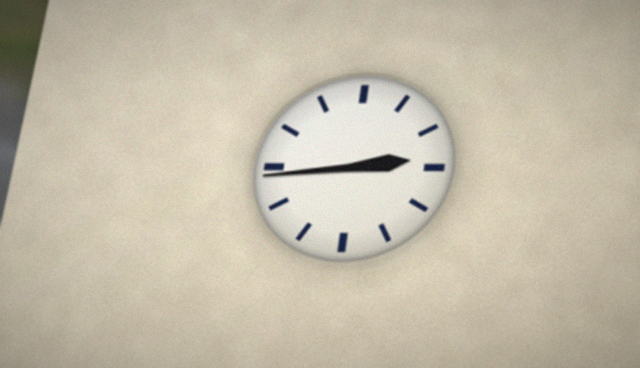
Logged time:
2h44
